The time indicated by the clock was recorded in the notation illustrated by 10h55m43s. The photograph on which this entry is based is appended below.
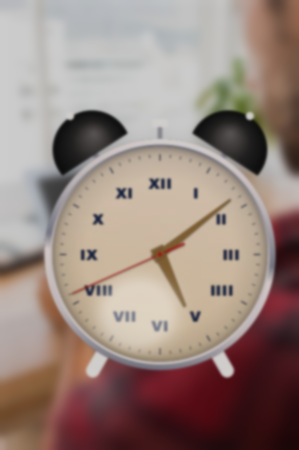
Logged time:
5h08m41s
